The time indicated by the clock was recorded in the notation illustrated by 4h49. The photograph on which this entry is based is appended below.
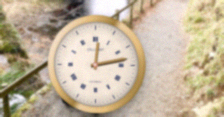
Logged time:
12h13
